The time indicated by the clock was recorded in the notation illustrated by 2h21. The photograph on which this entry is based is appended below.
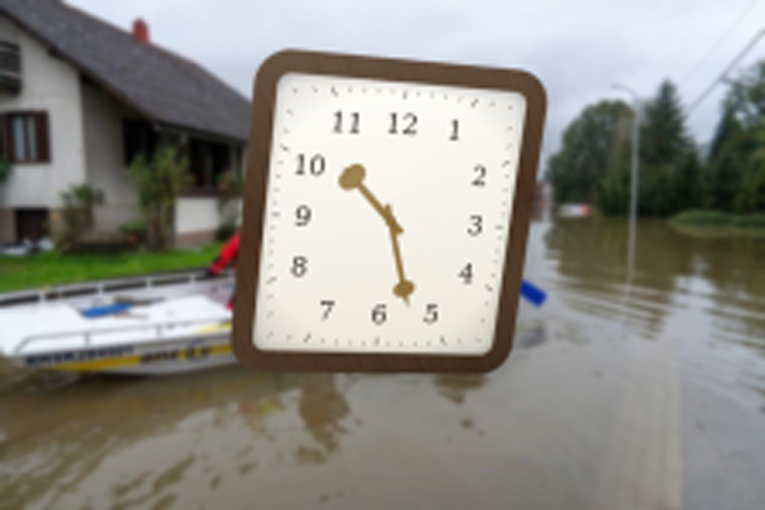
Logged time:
10h27
